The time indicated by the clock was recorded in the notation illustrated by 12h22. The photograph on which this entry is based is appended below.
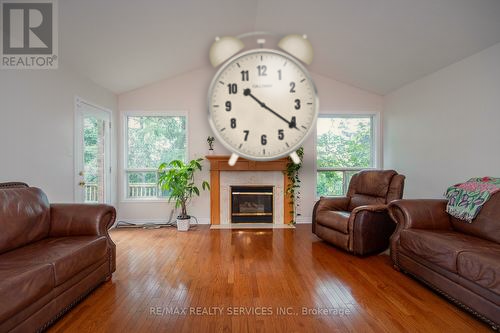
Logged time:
10h21
